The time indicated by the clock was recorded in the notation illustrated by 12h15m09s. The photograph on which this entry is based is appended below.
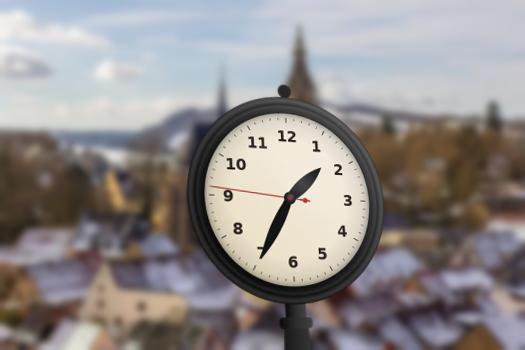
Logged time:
1h34m46s
